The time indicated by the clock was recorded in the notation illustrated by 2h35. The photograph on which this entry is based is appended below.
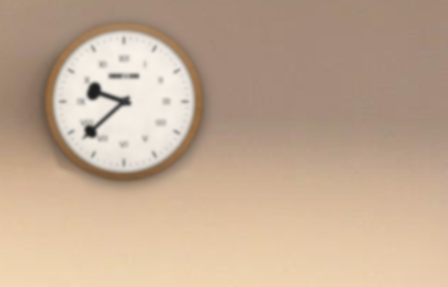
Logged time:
9h38
